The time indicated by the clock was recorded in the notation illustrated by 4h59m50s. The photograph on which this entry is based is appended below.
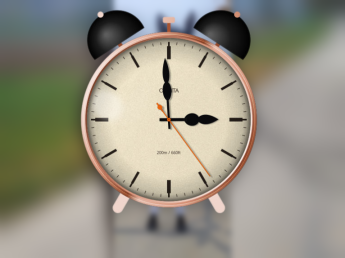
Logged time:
2h59m24s
